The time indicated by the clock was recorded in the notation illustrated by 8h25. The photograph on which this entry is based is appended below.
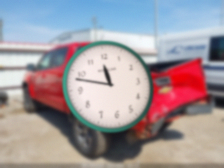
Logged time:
11h48
